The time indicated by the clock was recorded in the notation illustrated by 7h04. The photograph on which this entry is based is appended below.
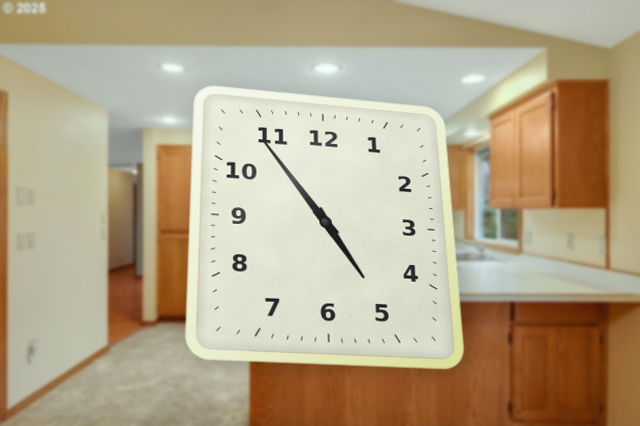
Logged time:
4h54
